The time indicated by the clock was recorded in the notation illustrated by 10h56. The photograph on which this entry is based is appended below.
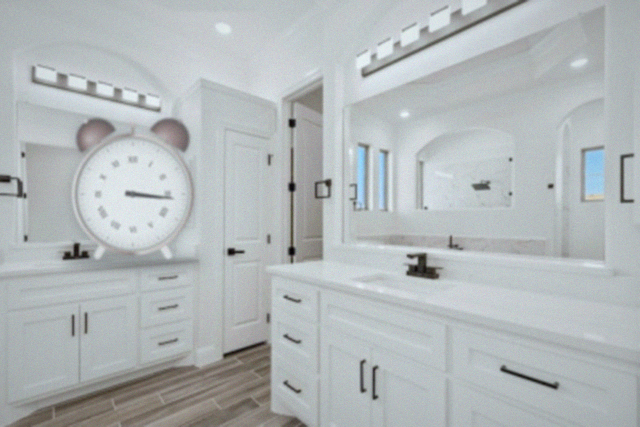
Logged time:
3h16
